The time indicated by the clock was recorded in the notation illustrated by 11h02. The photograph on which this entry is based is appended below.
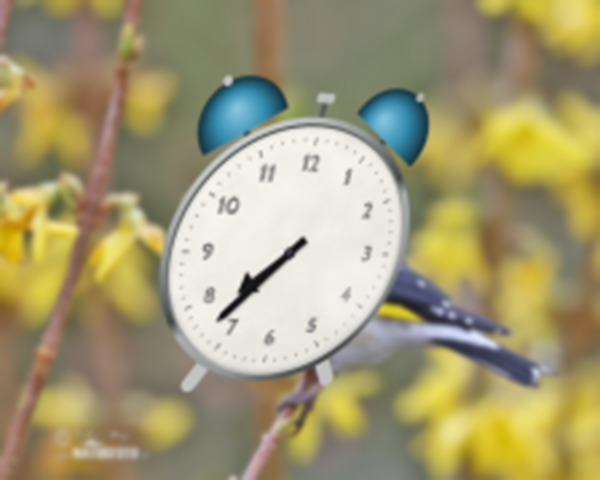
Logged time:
7h37
